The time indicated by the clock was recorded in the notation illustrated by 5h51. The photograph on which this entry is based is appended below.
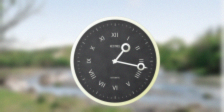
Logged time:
1h17
